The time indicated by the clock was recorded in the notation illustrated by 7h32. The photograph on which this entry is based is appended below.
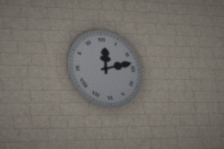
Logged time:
12h13
